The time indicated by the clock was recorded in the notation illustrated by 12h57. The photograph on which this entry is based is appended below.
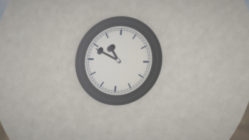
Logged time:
10h49
